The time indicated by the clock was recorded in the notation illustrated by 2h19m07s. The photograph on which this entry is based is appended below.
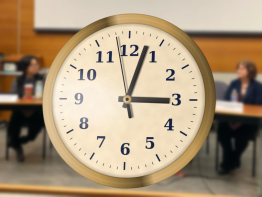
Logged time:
3h02m58s
